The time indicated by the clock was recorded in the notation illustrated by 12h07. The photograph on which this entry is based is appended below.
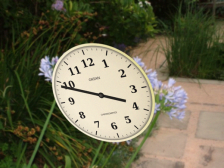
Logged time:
3h49
